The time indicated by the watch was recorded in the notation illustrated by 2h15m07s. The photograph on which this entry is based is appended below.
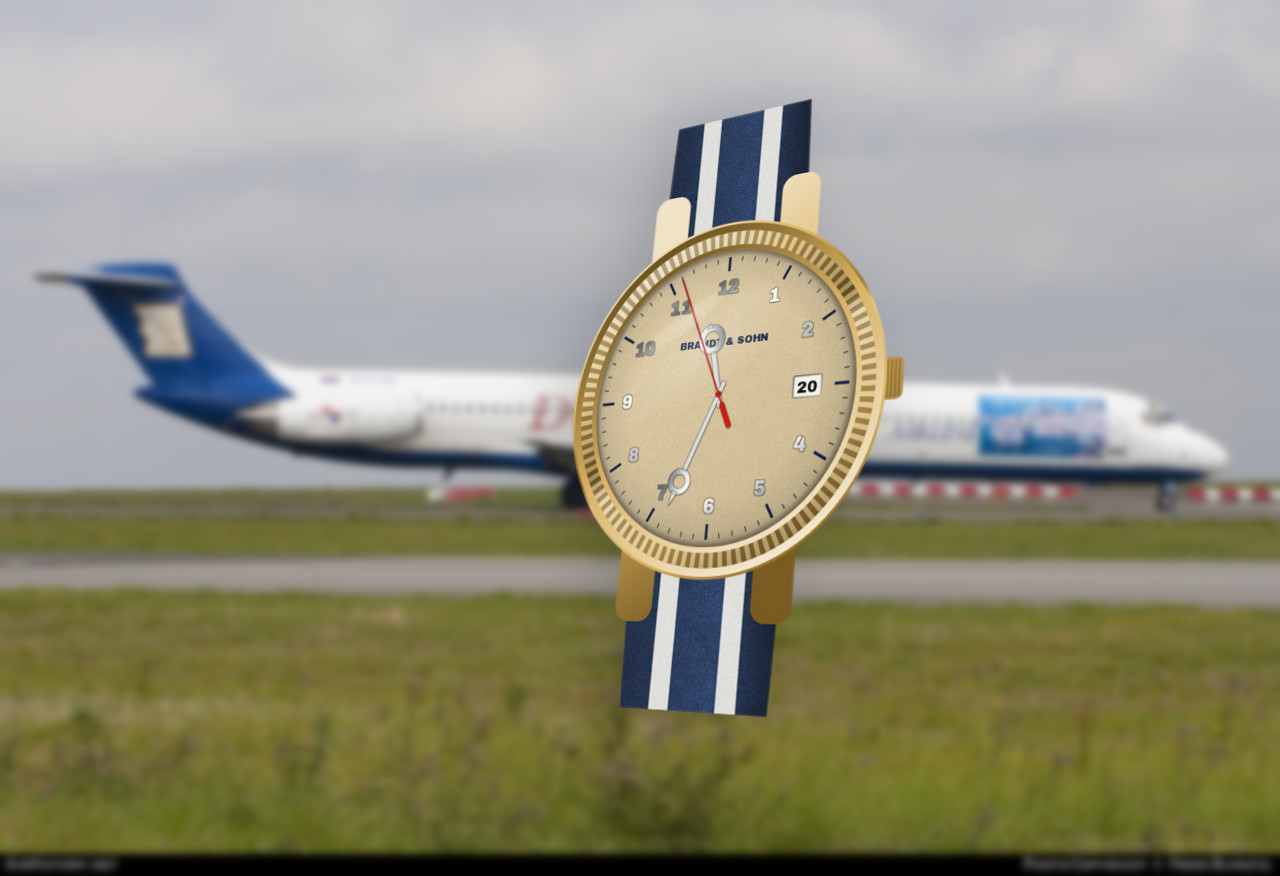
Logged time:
11h33m56s
